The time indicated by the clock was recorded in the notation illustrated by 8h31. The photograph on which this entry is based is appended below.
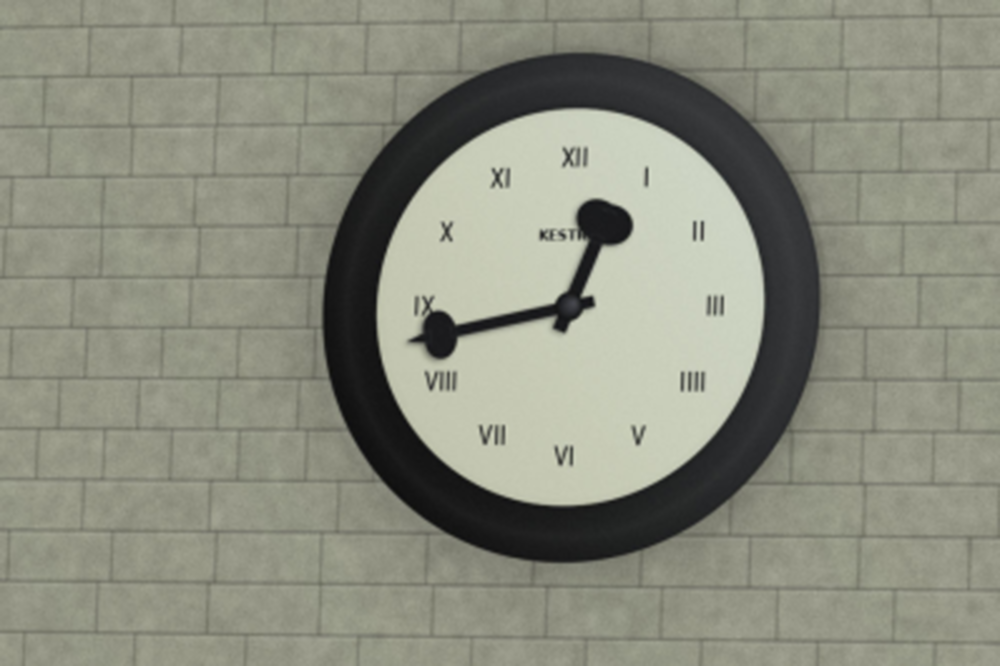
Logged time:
12h43
